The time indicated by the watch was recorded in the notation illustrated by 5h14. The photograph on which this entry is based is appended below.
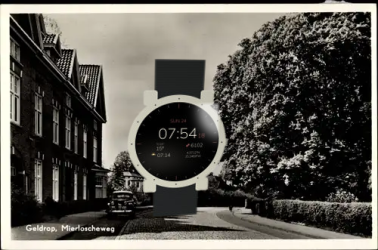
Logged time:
7h54
